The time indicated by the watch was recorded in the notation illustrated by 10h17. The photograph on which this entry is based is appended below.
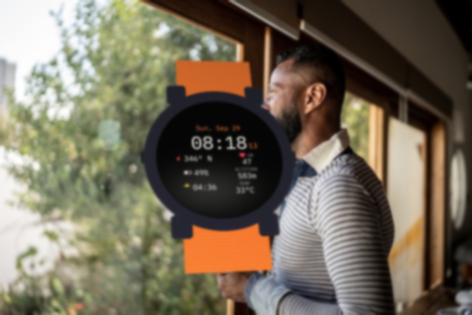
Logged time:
8h18
